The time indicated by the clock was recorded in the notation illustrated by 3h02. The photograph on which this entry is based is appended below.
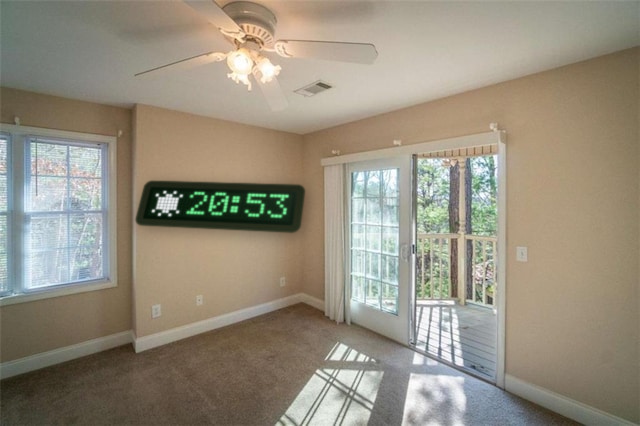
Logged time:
20h53
